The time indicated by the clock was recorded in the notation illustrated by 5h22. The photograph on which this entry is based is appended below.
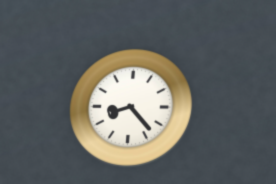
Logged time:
8h23
